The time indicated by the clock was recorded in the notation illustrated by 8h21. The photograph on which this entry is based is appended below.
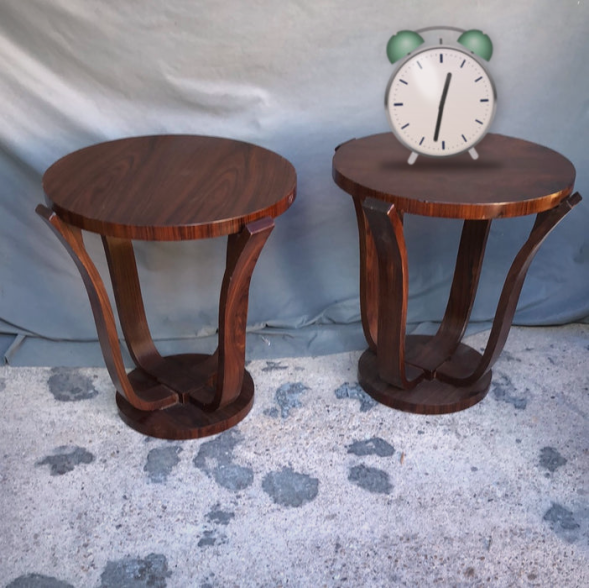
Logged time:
12h32
